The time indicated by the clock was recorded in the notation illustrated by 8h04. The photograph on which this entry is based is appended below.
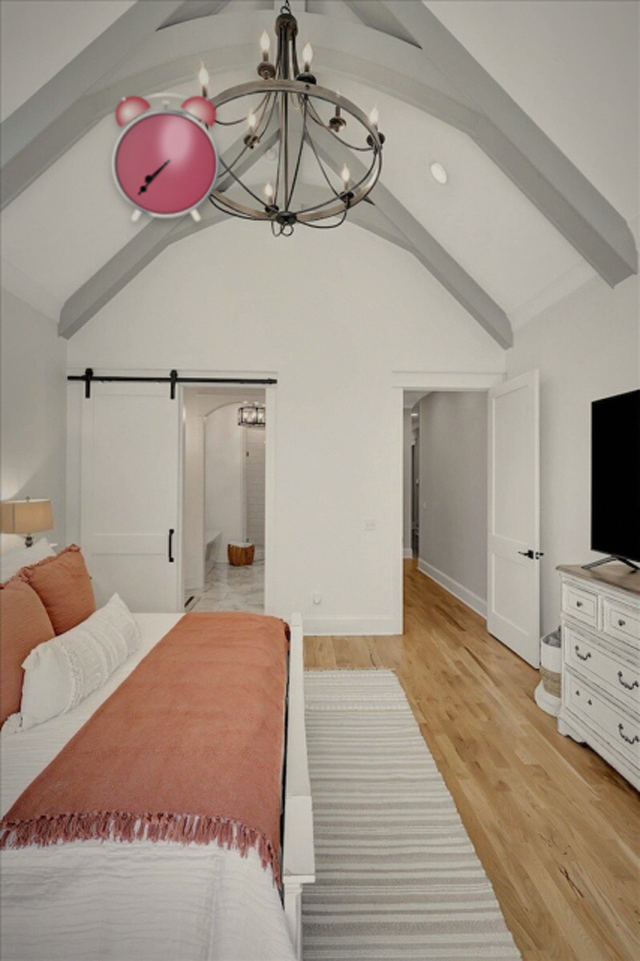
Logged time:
7h37
